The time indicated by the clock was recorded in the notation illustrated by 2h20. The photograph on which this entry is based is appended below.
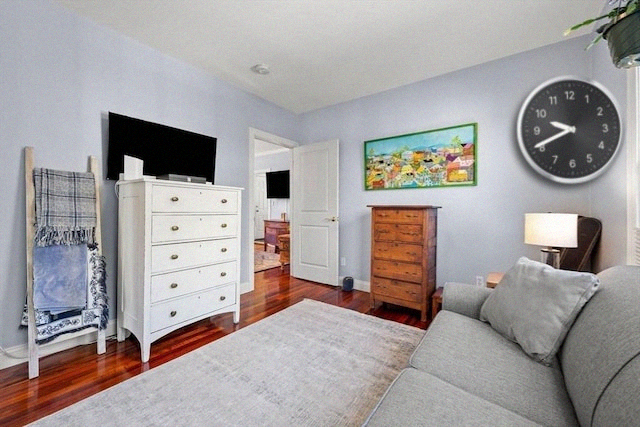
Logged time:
9h41
